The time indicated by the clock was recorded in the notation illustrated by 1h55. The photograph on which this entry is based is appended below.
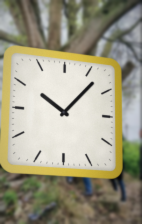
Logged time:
10h07
